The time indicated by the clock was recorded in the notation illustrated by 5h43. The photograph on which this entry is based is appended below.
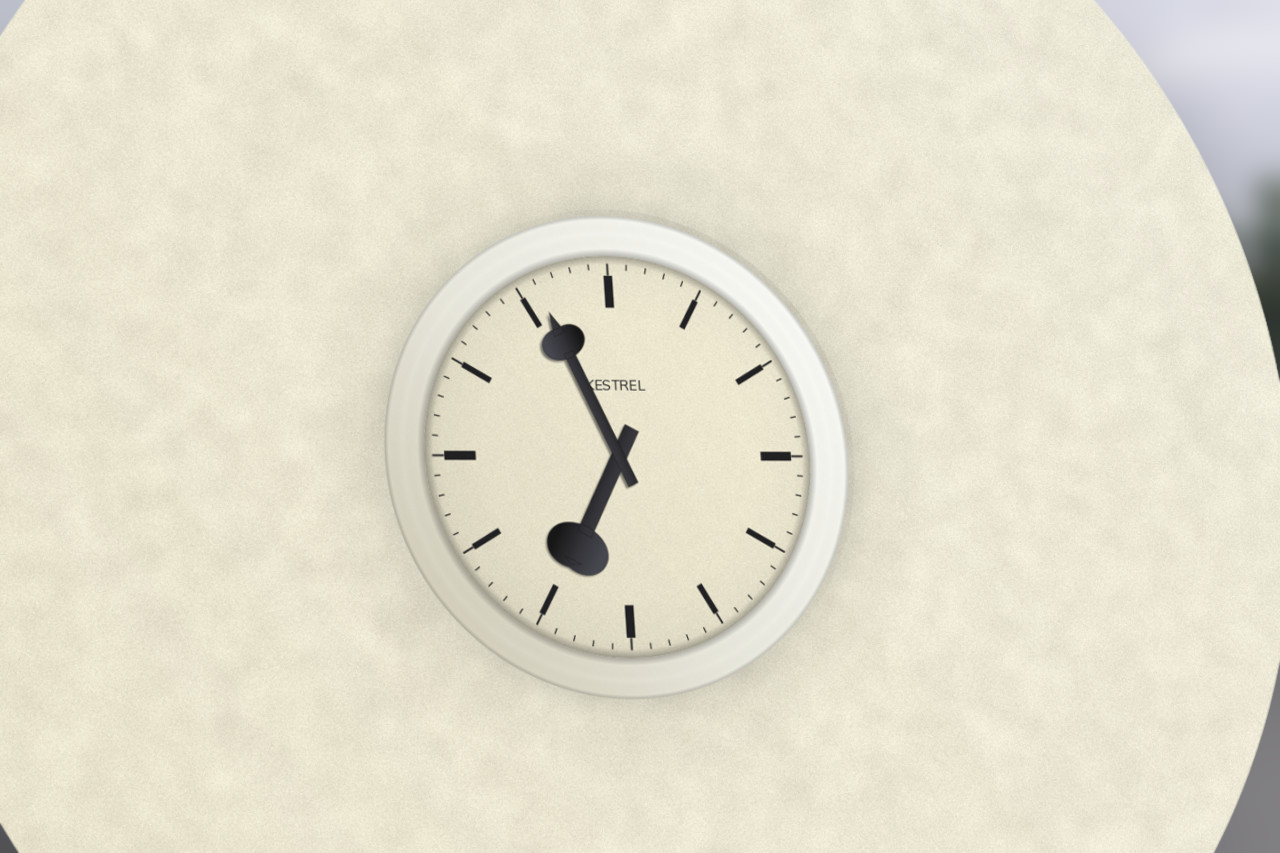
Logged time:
6h56
